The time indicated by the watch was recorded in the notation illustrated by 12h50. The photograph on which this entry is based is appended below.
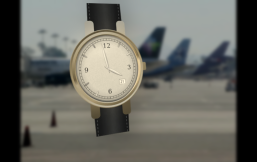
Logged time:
3h58
